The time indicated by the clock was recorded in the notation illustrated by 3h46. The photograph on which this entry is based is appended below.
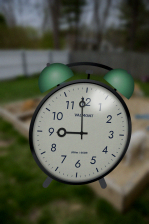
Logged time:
8h59
